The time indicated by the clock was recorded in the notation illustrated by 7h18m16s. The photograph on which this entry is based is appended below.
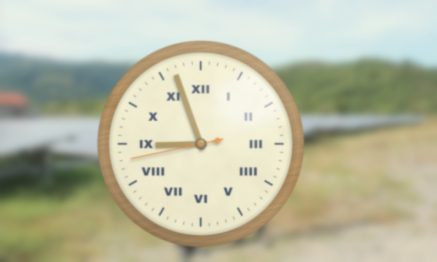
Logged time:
8h56m43s
